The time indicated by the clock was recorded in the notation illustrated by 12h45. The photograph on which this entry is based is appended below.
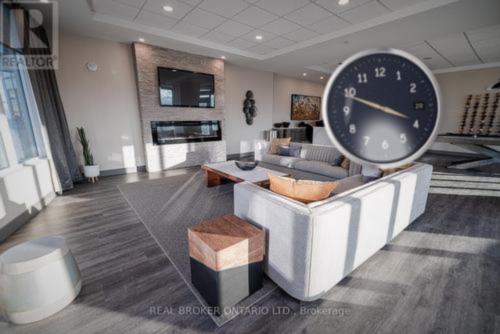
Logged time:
3h49
